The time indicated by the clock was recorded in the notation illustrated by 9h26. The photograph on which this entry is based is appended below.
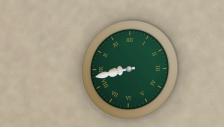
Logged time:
8h43
